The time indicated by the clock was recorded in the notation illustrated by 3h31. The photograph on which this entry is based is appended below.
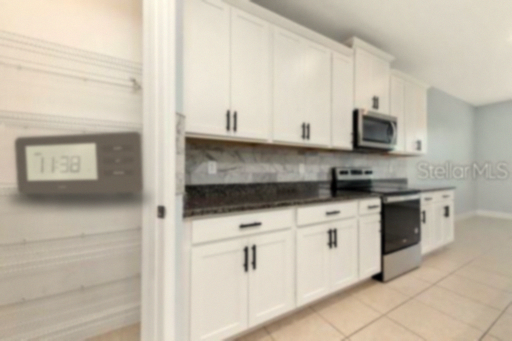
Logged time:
11h38
